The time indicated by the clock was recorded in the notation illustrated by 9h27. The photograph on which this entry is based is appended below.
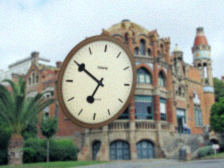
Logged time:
6h50
